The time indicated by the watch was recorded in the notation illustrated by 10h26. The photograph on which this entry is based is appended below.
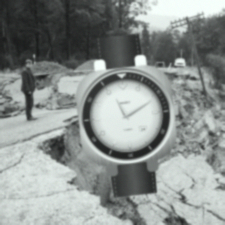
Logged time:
11h11
